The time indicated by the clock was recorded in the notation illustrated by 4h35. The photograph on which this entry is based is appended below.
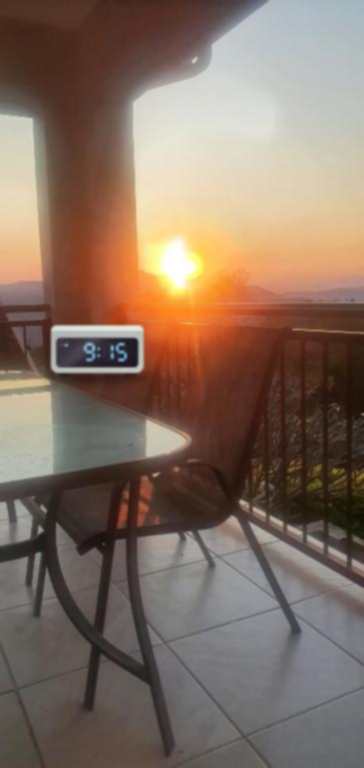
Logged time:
9h15
